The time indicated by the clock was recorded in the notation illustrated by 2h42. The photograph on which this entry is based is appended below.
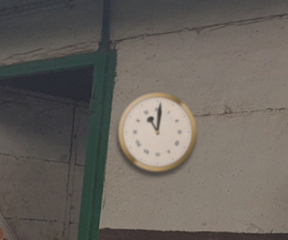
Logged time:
11h01
